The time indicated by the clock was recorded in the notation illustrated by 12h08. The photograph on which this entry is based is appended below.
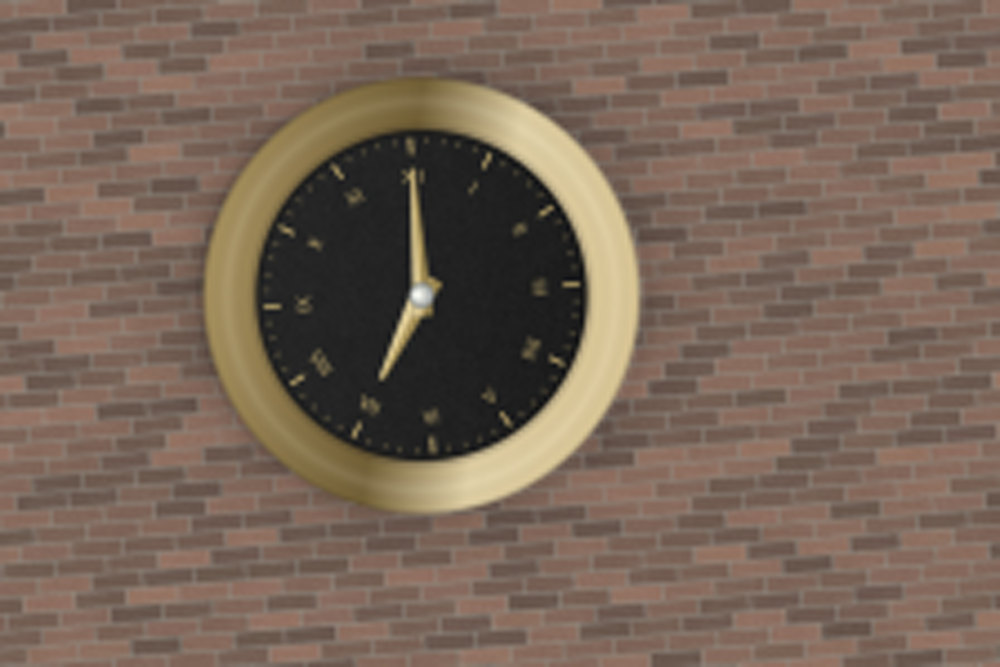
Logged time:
7h00
